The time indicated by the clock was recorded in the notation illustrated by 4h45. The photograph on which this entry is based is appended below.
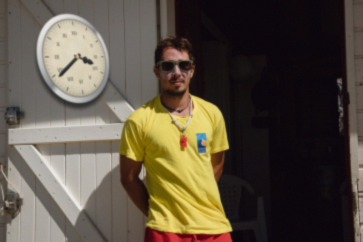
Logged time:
3h39
